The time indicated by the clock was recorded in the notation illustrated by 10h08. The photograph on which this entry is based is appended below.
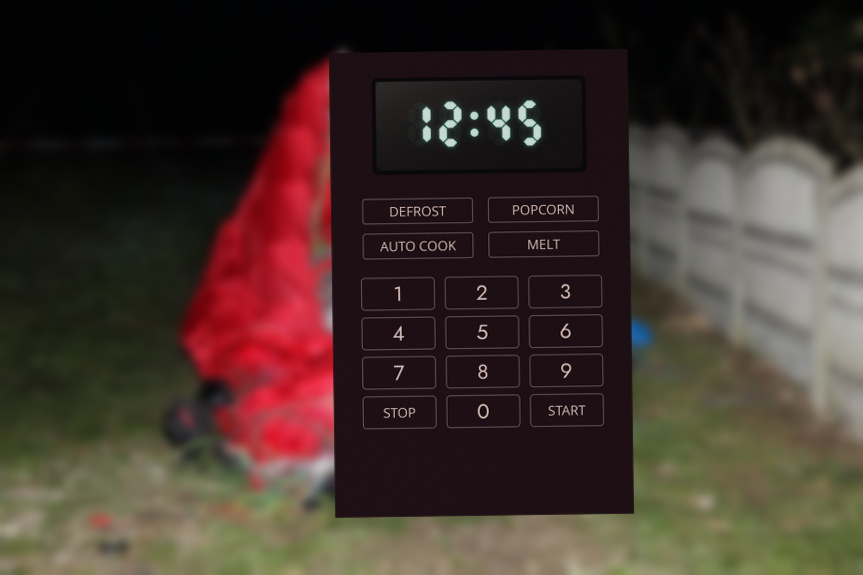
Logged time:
12h45
